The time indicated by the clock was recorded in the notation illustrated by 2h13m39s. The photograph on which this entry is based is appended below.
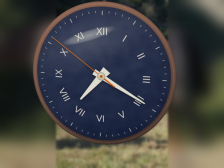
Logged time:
7h19m51s
